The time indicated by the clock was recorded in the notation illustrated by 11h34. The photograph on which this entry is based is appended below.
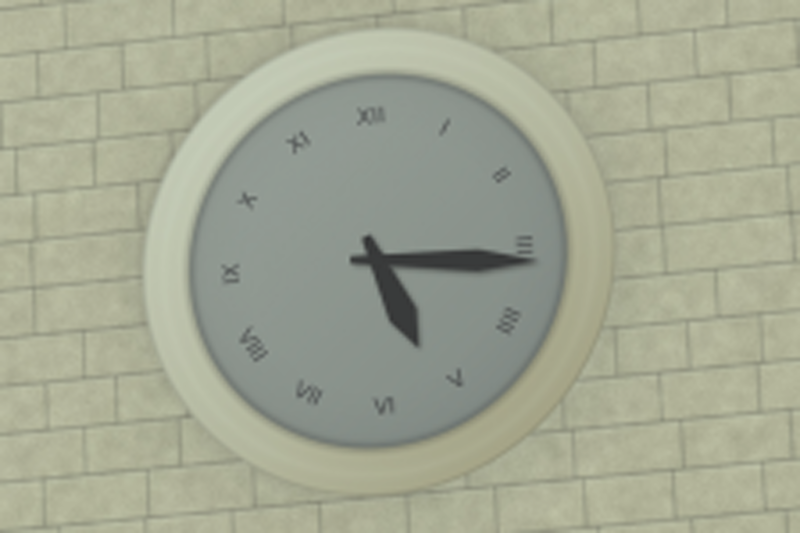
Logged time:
5h16
